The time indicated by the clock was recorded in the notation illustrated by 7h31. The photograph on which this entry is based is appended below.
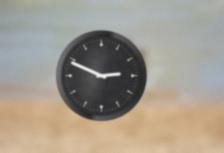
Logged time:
2h49
